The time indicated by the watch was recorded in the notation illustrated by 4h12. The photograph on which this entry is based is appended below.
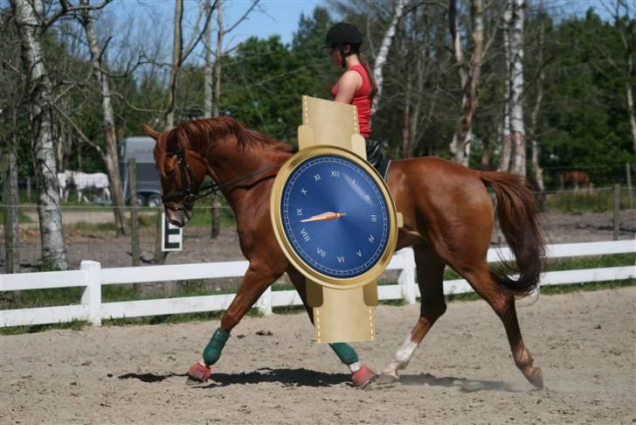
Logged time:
8h43
